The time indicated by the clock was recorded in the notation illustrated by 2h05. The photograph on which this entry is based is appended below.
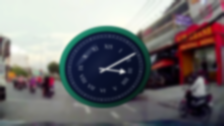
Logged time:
3h09
